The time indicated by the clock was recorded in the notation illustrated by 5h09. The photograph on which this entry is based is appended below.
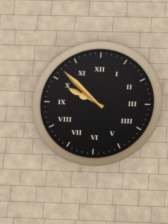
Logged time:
9h52
